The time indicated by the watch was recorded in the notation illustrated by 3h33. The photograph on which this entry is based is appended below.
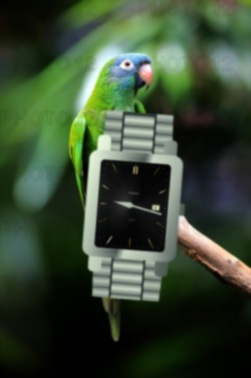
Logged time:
9h17
